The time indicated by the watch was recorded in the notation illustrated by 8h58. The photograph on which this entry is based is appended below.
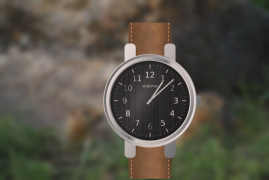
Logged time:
1h08
